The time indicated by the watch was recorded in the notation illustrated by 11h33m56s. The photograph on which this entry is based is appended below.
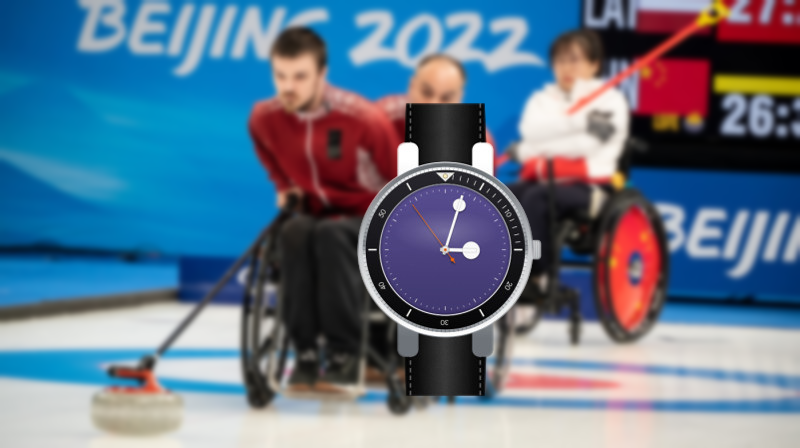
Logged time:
3h02m54s
